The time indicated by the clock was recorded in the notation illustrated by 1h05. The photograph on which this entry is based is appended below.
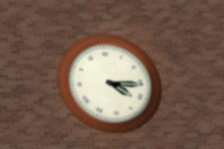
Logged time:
4h16
